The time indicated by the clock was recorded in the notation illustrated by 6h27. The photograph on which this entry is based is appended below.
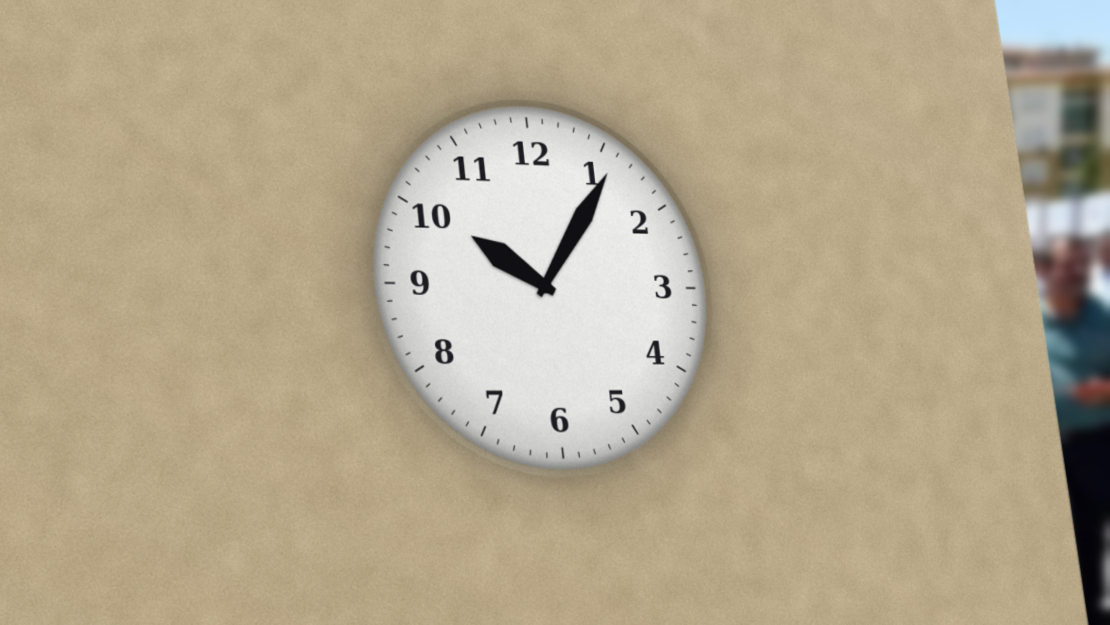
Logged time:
10h06
